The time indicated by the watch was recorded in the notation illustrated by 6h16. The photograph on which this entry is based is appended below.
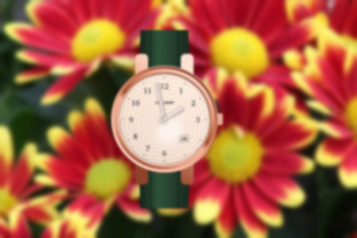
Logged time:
1h58
